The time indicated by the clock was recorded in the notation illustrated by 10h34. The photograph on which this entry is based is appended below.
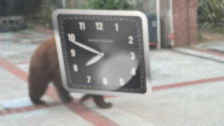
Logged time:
7h49
